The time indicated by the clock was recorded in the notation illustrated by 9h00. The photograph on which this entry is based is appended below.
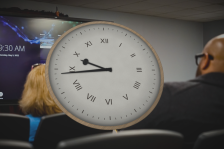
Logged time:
9h44
